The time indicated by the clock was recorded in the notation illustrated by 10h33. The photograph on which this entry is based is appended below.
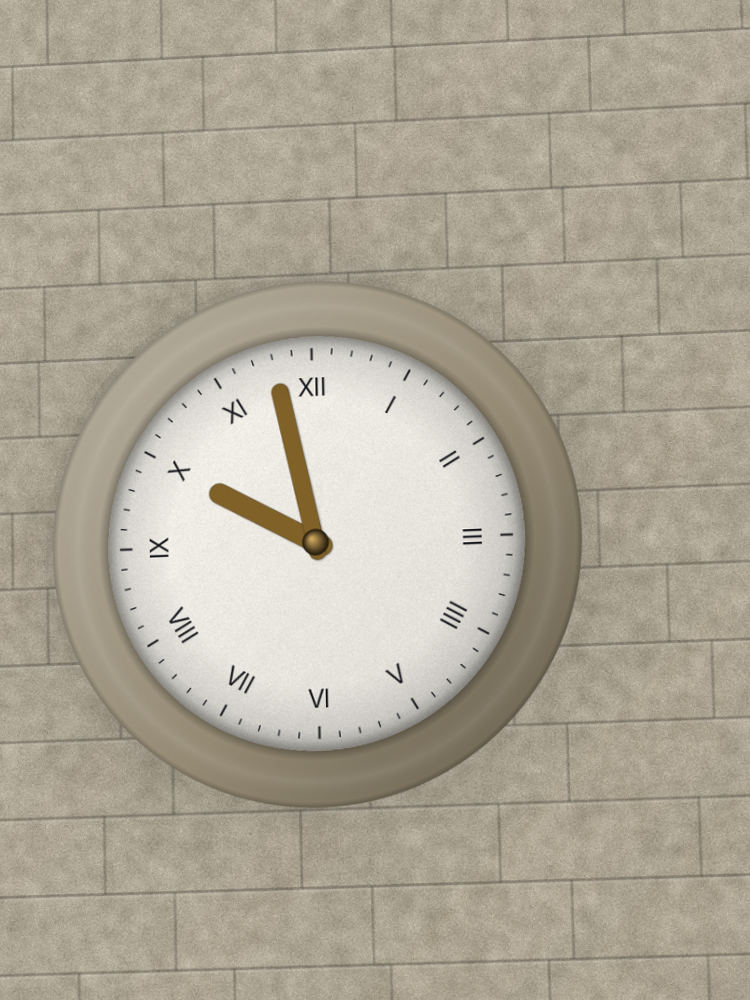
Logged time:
9h58
